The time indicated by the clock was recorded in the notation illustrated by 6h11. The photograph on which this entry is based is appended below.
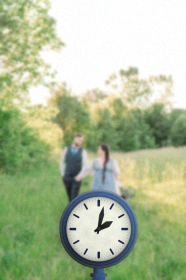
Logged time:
2h02
